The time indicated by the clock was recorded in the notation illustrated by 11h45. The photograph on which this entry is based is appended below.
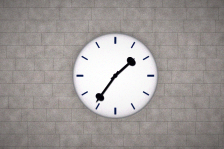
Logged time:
1h36
